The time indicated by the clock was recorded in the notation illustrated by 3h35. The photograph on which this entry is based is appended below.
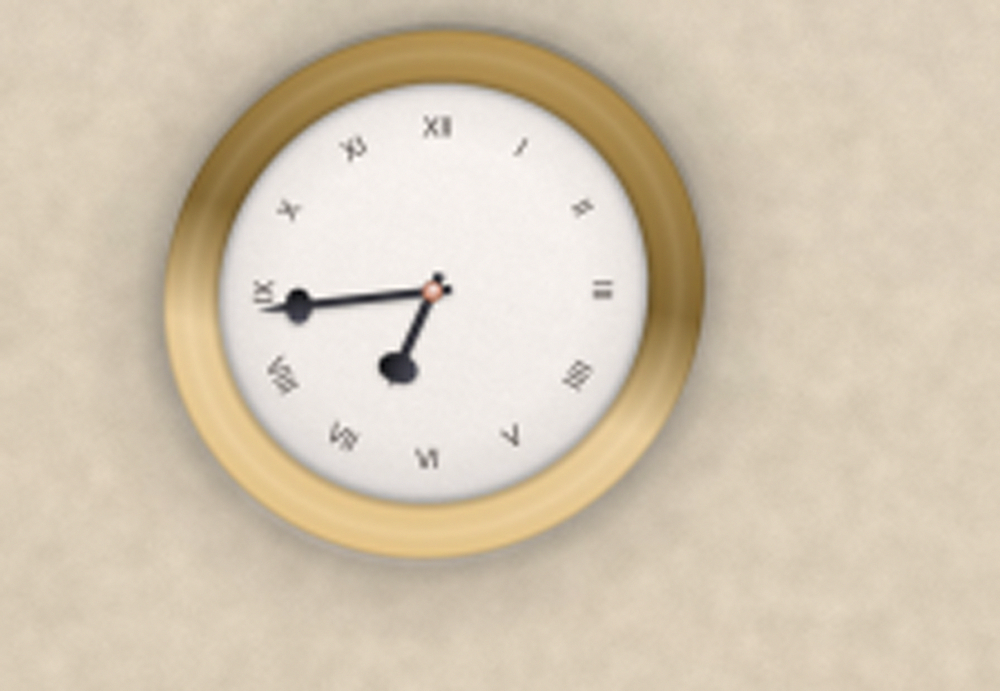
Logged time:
6h44
